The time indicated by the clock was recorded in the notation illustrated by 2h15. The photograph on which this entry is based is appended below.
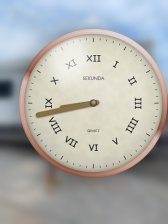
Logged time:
8h43
